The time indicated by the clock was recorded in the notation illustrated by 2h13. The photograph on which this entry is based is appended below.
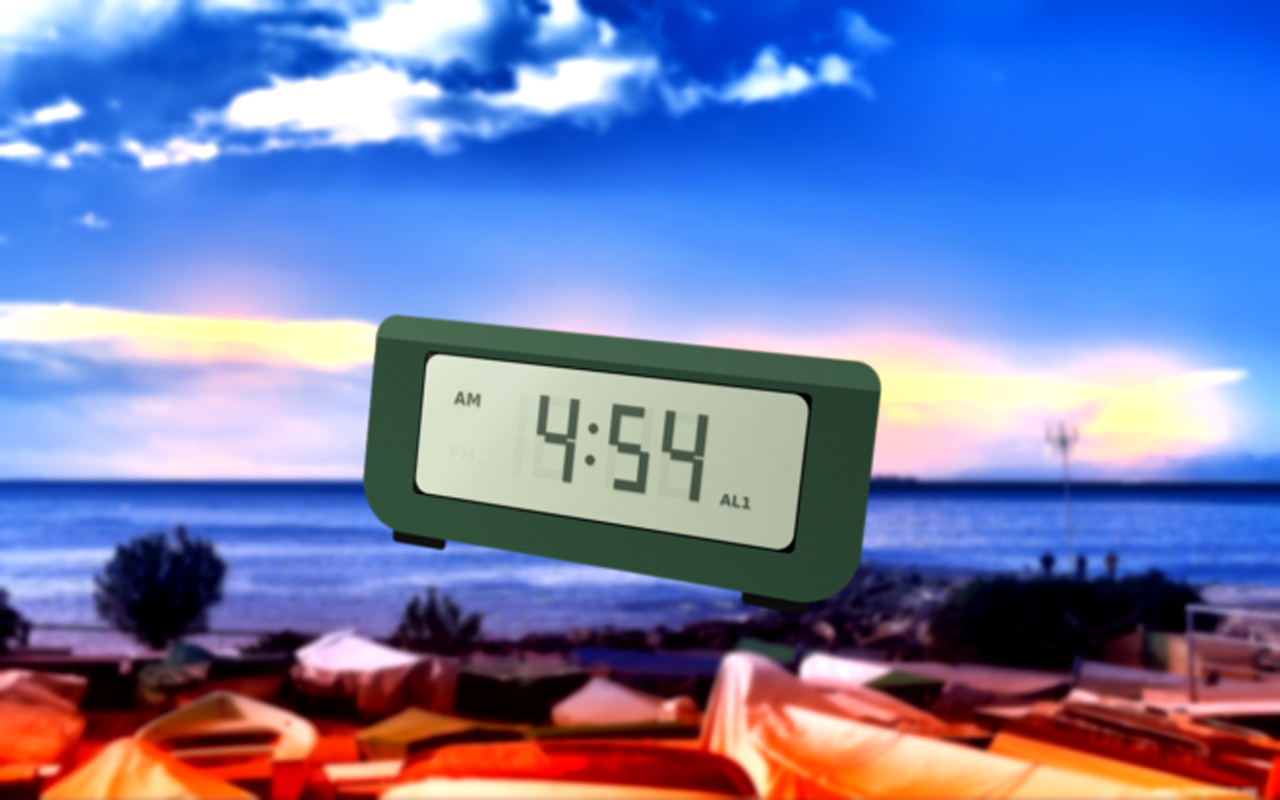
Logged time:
4h54
